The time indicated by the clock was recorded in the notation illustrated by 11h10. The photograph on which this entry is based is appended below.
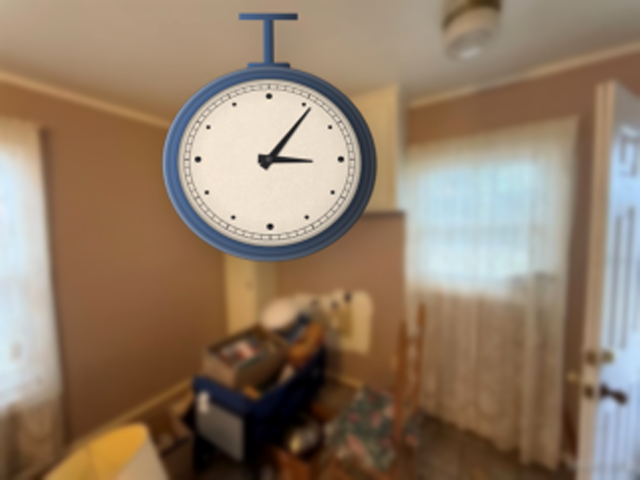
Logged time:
3h06
